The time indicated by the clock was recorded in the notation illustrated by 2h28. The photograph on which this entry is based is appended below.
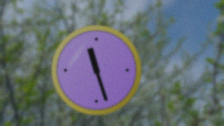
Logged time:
11h27
